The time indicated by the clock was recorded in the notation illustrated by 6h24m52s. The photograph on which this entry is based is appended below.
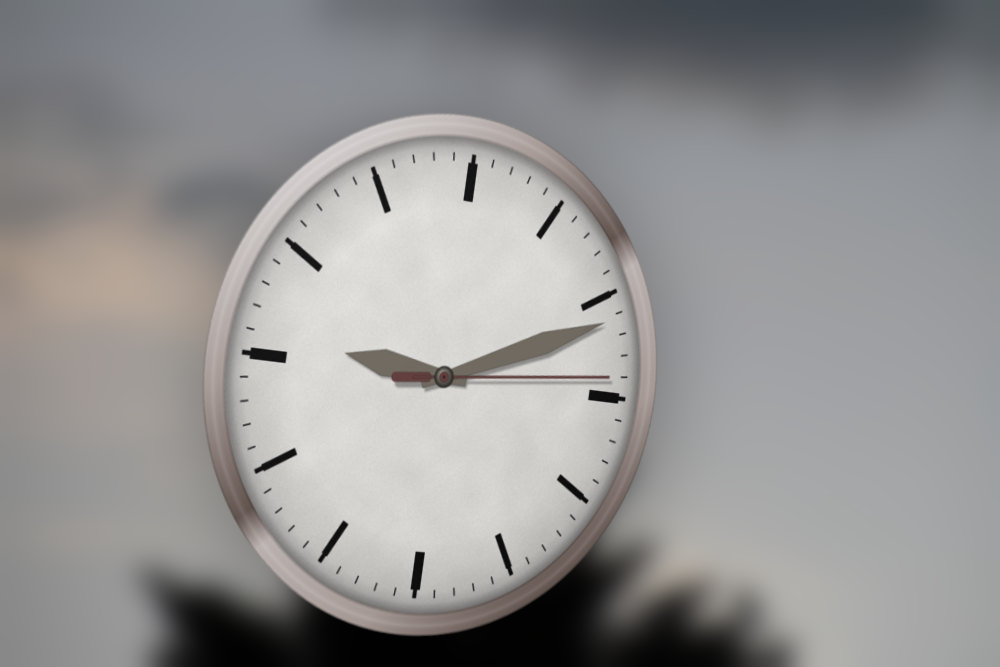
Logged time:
9h11m14s
